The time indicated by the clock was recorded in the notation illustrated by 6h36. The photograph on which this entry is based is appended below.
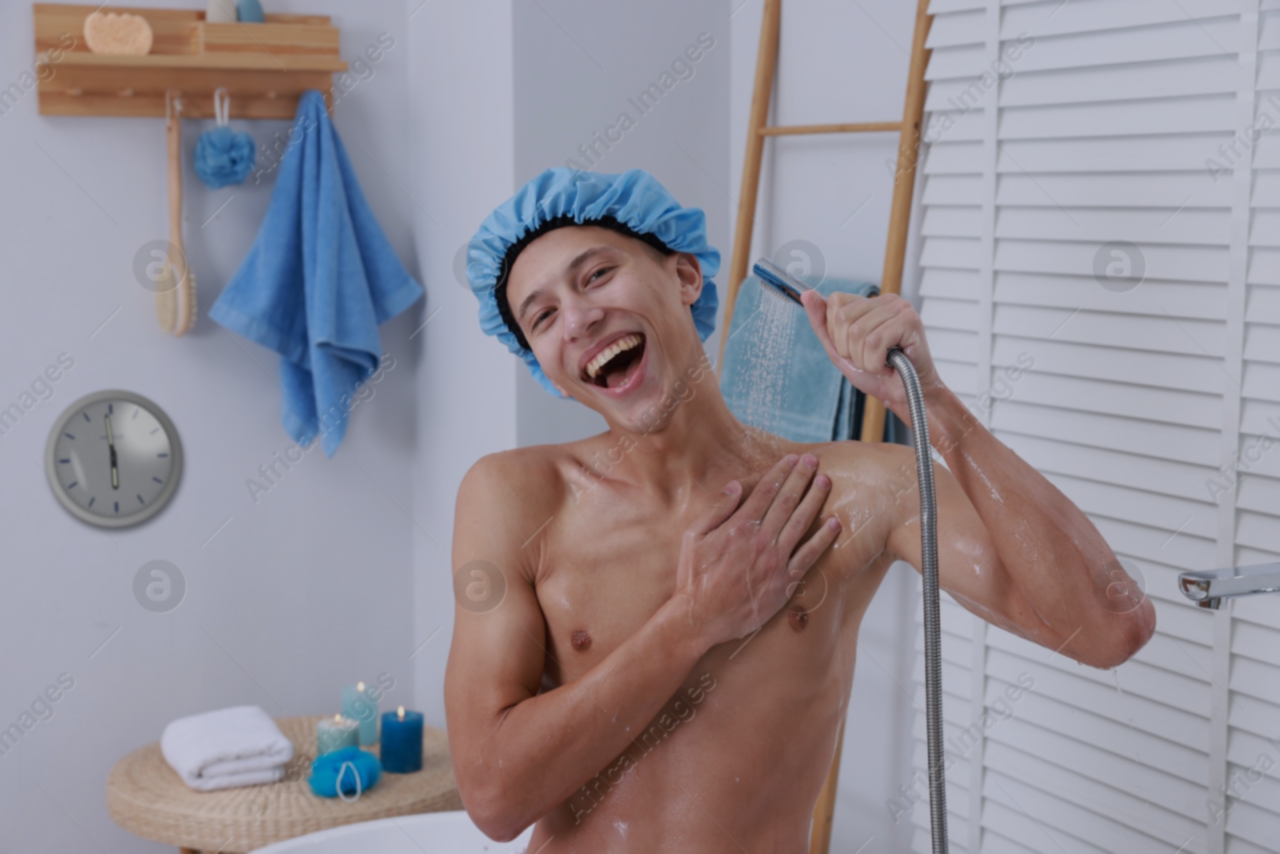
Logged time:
5h59
